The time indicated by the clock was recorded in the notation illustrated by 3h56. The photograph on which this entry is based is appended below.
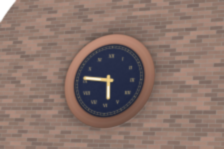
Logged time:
5h46
